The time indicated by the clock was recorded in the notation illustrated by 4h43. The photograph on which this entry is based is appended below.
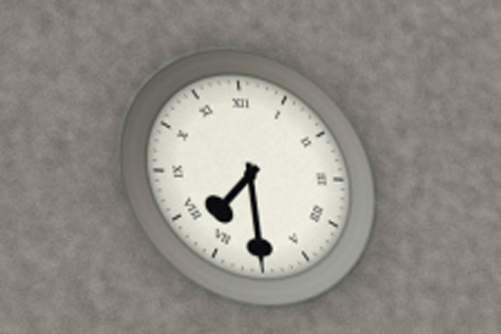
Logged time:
7h30
